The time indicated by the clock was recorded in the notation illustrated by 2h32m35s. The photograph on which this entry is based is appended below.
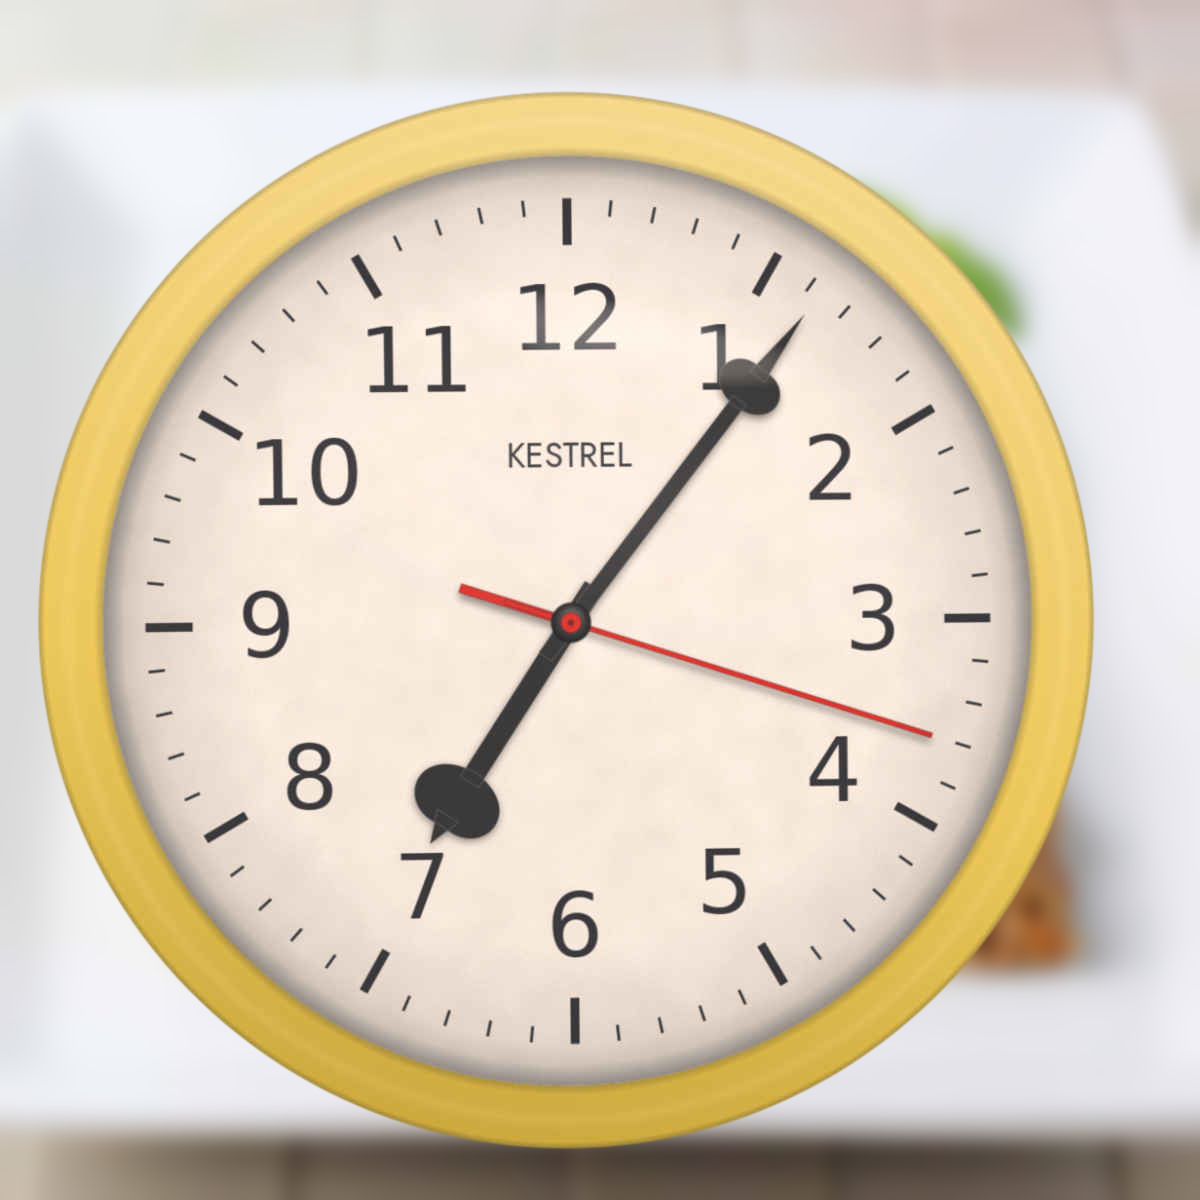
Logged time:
7h06m18s
